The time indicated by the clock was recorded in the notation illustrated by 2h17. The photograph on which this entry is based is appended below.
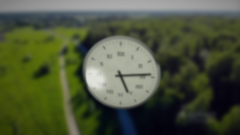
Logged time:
5h14
